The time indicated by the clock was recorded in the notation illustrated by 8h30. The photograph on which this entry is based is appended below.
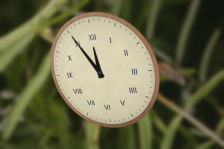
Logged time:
11h55
